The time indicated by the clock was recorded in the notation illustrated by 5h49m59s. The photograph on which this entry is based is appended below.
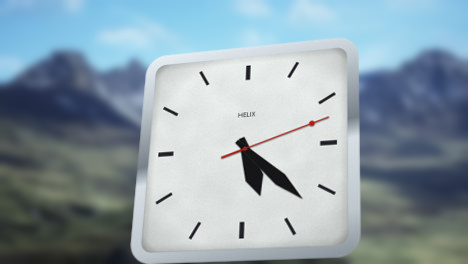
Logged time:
5h22m12s
